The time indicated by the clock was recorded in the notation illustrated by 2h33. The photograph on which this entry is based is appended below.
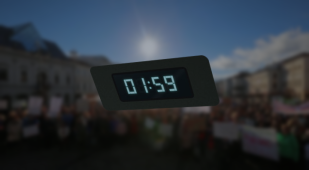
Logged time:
1h59
